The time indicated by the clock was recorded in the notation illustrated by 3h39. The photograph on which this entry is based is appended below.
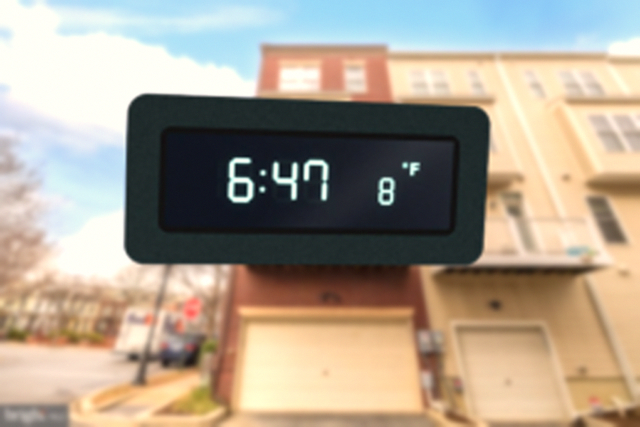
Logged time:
6h47
